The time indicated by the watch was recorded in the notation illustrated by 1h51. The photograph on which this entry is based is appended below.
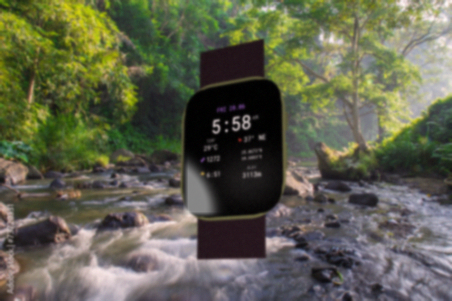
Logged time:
5h58
